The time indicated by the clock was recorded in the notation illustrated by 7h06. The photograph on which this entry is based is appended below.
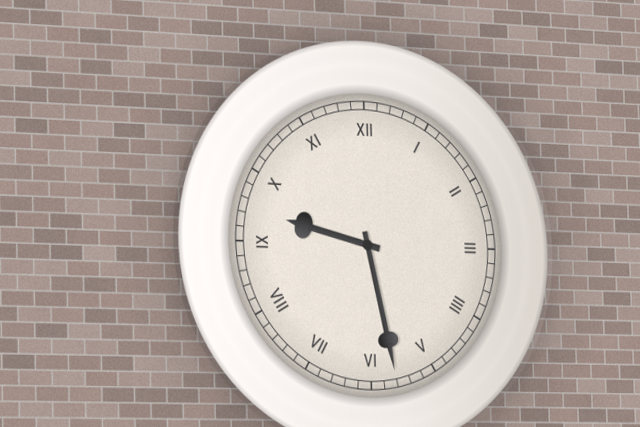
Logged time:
9h28
